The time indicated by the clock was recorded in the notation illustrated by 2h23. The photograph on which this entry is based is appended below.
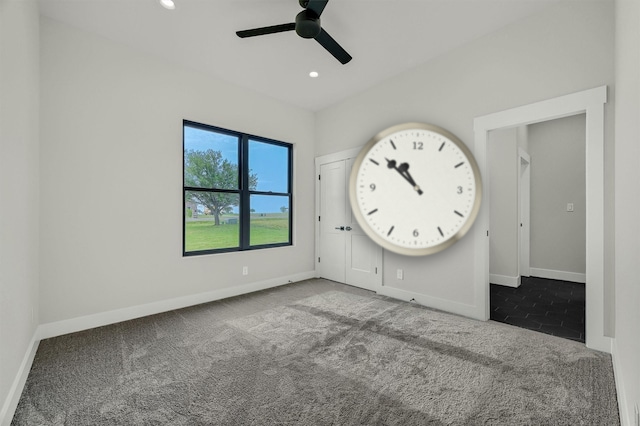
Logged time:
10h52
